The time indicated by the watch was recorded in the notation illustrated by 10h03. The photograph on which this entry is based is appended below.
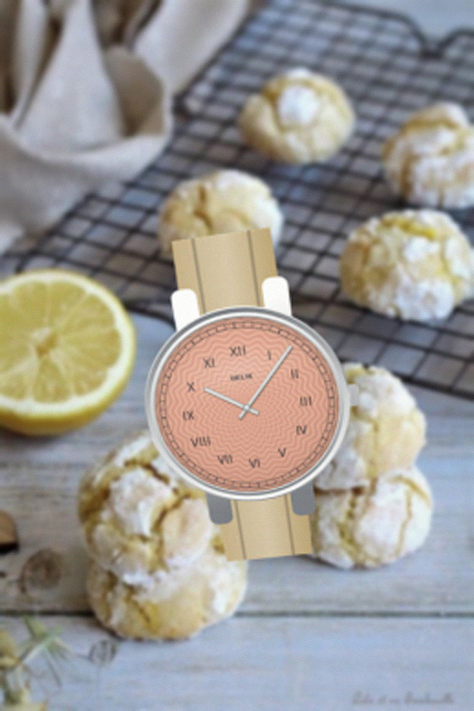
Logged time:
10h07
